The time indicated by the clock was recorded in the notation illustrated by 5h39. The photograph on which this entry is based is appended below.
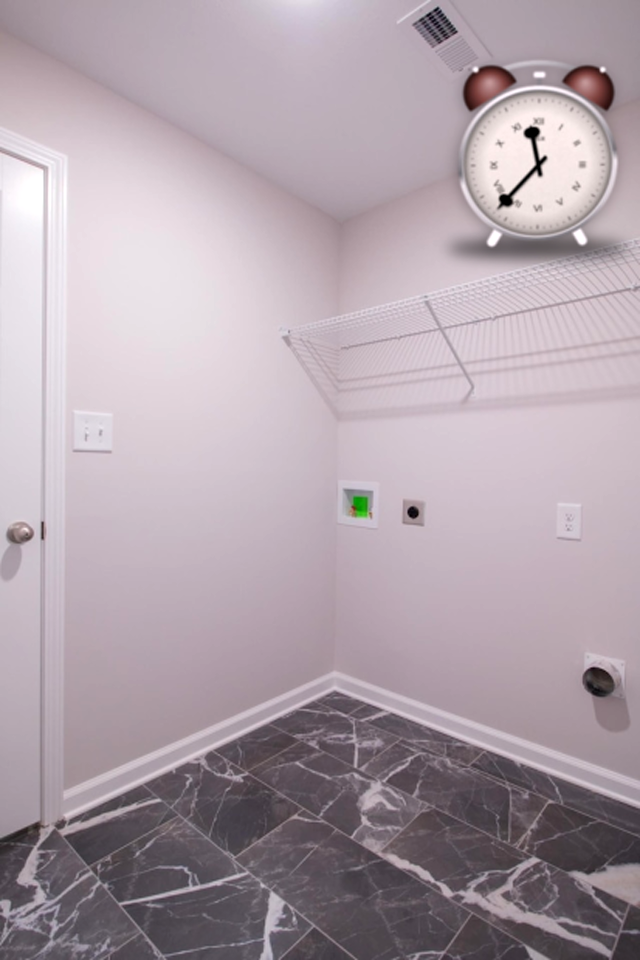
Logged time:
11h37
